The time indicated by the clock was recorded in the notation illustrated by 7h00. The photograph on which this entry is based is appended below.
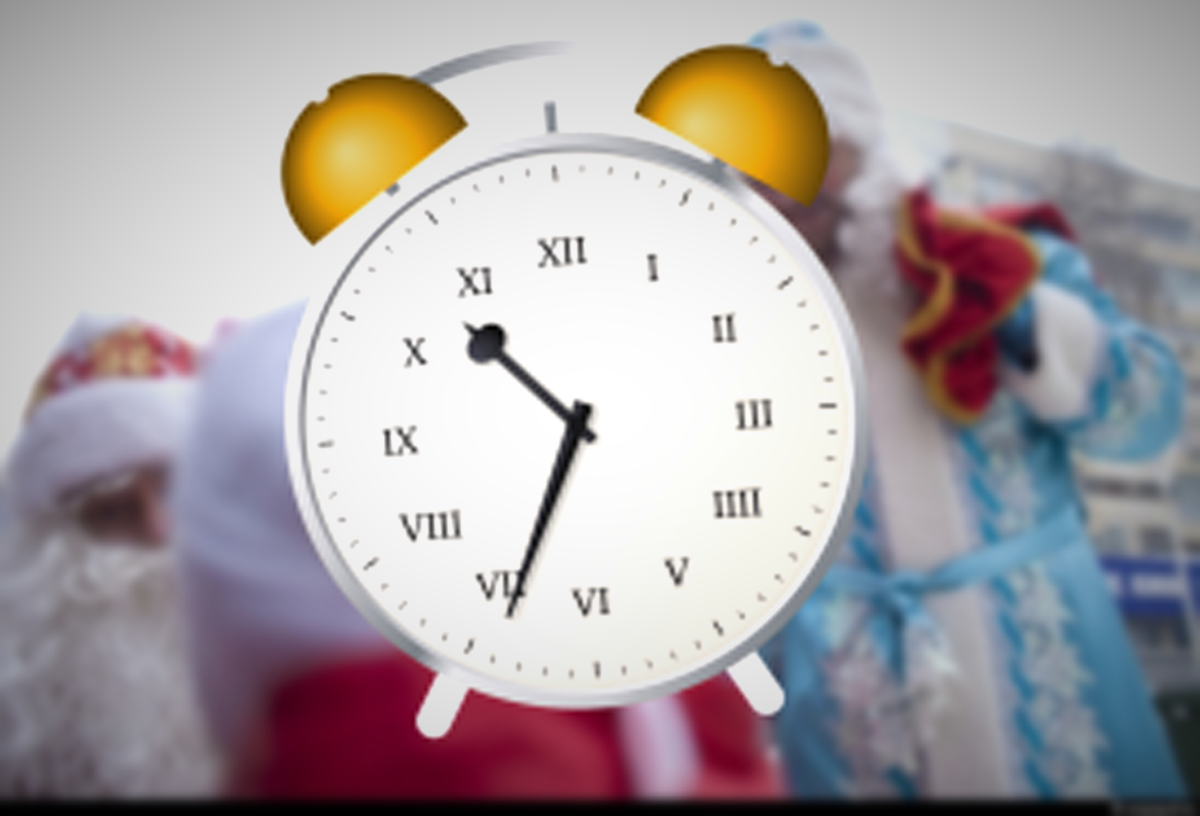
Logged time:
10h34
